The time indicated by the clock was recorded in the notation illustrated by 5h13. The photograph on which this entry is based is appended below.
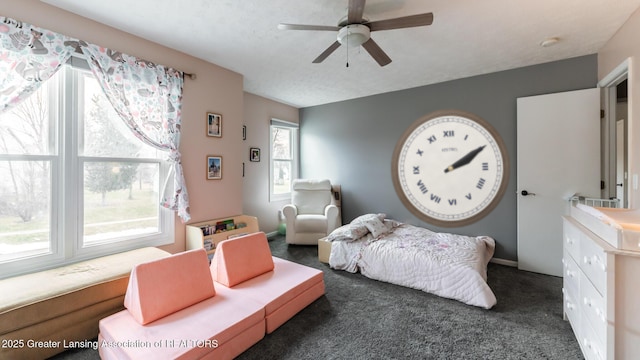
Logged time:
2h10
